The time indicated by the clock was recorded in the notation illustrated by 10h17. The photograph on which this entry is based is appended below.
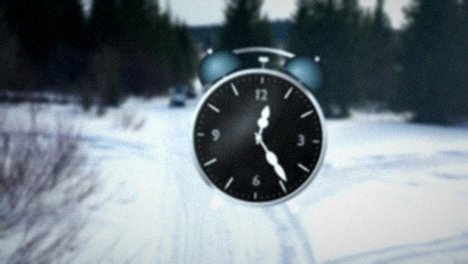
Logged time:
12h24
